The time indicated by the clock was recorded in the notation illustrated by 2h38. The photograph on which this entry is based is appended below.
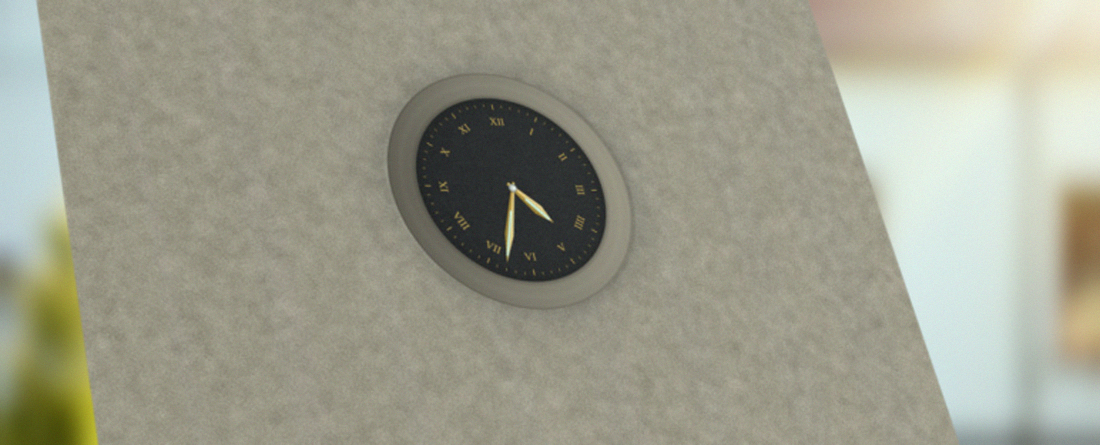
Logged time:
4h33
